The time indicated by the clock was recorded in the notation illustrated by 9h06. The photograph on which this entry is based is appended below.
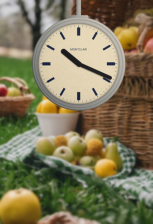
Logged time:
10h19
